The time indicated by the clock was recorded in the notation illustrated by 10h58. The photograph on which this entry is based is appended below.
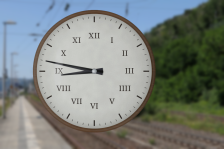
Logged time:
8h47
